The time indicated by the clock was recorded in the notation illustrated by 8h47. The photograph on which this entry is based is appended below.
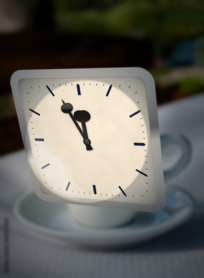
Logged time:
11h56
